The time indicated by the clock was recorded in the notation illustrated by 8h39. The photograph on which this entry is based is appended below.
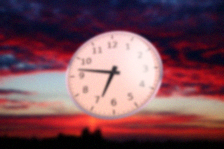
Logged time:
6h47
